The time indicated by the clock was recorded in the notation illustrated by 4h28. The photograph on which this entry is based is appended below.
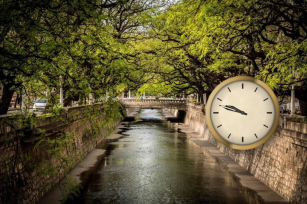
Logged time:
9h48
